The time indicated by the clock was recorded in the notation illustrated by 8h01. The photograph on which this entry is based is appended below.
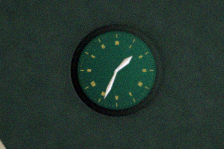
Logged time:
1h34
